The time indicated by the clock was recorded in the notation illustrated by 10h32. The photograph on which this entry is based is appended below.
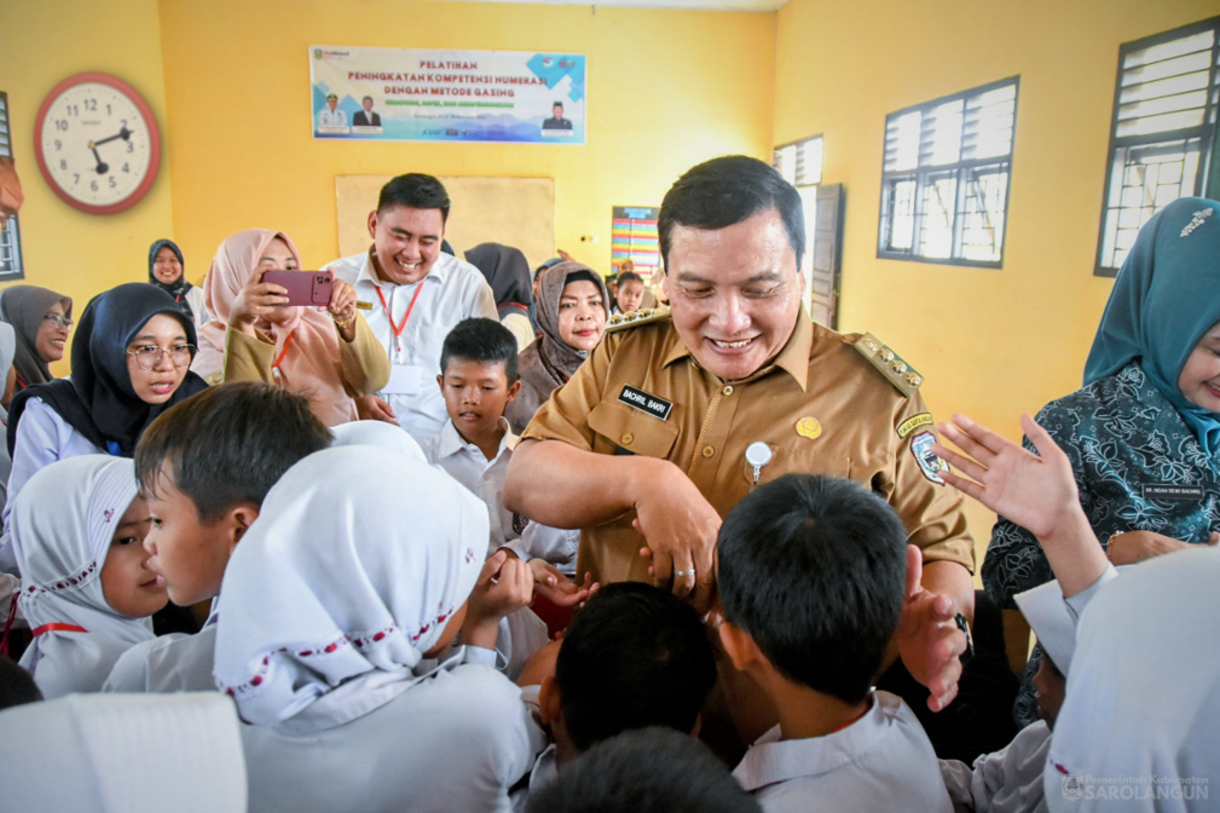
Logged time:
5h12
